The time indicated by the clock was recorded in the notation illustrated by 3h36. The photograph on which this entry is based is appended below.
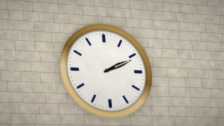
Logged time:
2h11
